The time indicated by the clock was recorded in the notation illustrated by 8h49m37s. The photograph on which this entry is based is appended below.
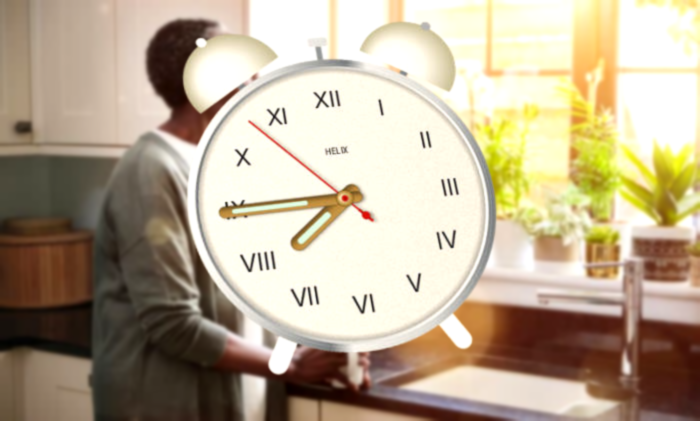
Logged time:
7h44m53s
